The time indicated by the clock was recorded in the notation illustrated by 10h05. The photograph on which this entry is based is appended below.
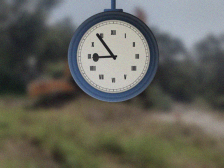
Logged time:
8h54
